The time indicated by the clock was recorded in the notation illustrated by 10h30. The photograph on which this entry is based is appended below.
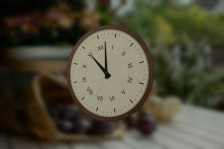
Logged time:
11h02
